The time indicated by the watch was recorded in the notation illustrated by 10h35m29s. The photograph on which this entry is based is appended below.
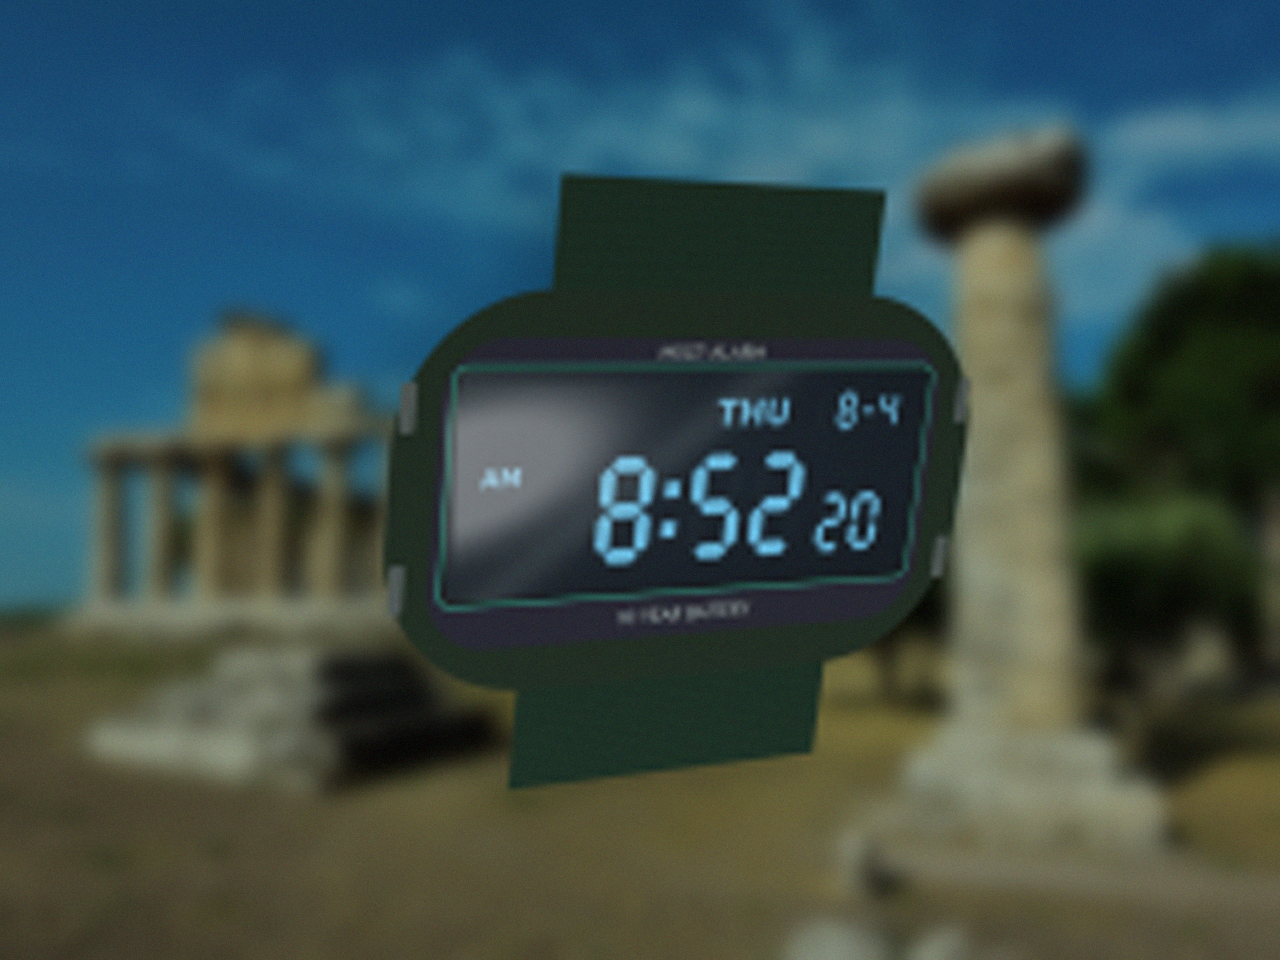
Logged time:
8h52m20s
